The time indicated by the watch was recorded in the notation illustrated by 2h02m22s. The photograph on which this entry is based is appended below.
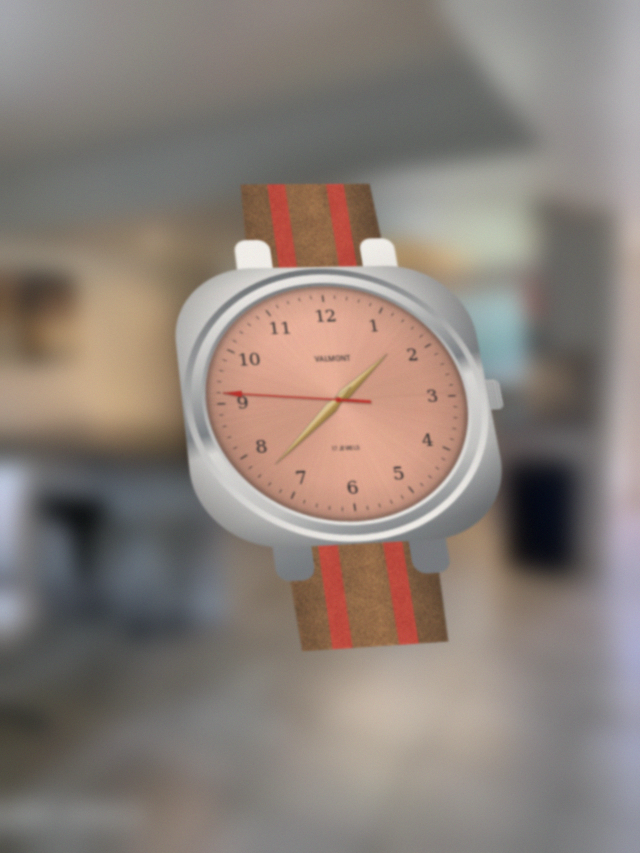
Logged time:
1h37m46s
